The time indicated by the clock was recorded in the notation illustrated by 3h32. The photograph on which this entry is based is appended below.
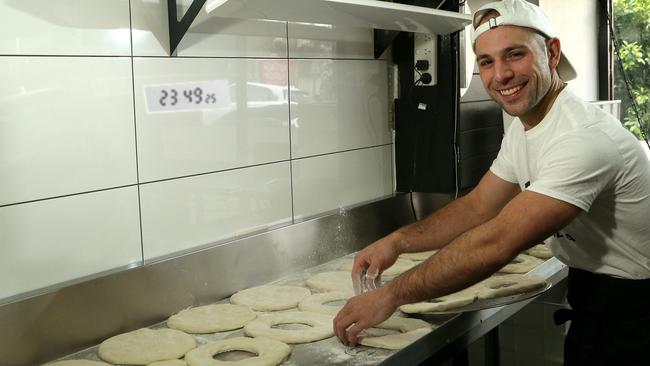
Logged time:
23h49
